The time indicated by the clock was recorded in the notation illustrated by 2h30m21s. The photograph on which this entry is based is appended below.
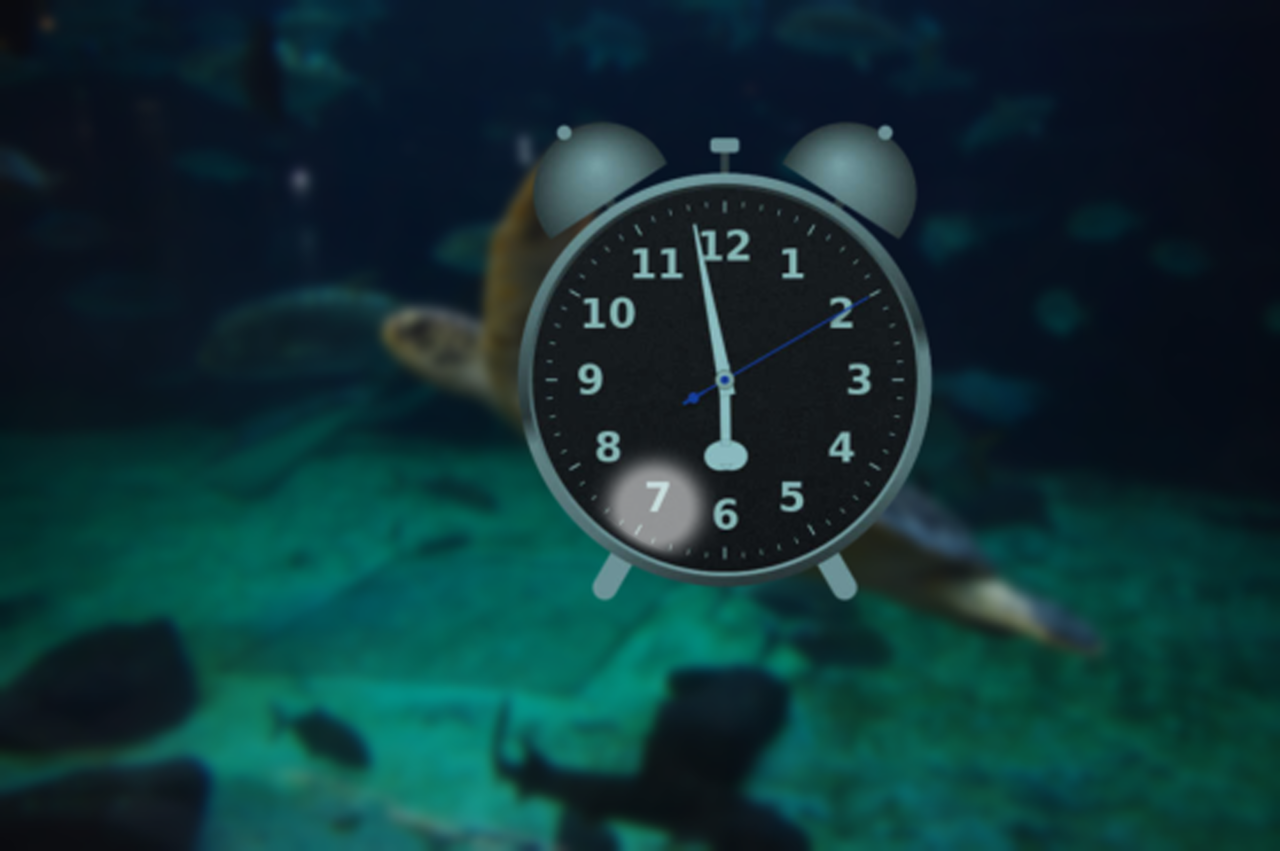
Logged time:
5h58m10s
